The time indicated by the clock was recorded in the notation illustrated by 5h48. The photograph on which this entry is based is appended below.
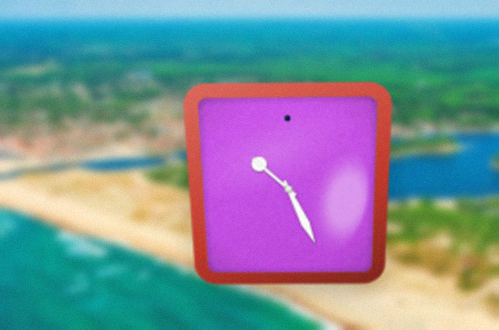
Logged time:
10h26
